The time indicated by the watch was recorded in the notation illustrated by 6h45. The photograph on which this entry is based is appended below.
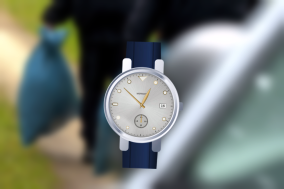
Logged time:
12h52
